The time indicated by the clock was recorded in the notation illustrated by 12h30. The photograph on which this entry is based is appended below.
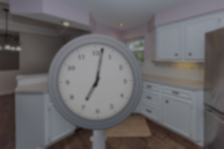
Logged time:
7h02
